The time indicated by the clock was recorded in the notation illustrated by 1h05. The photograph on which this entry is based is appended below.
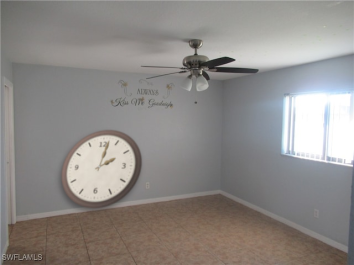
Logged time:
2h02
